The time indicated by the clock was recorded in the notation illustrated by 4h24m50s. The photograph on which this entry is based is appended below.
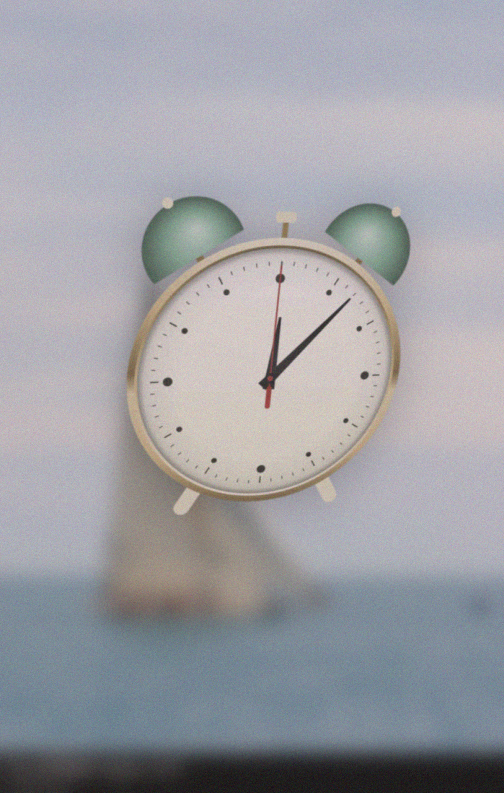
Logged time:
12h07m00s
